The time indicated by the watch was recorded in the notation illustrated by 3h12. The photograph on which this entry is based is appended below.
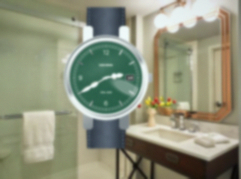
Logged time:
2h40
